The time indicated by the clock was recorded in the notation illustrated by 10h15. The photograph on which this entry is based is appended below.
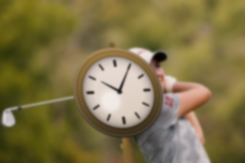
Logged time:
10h05
